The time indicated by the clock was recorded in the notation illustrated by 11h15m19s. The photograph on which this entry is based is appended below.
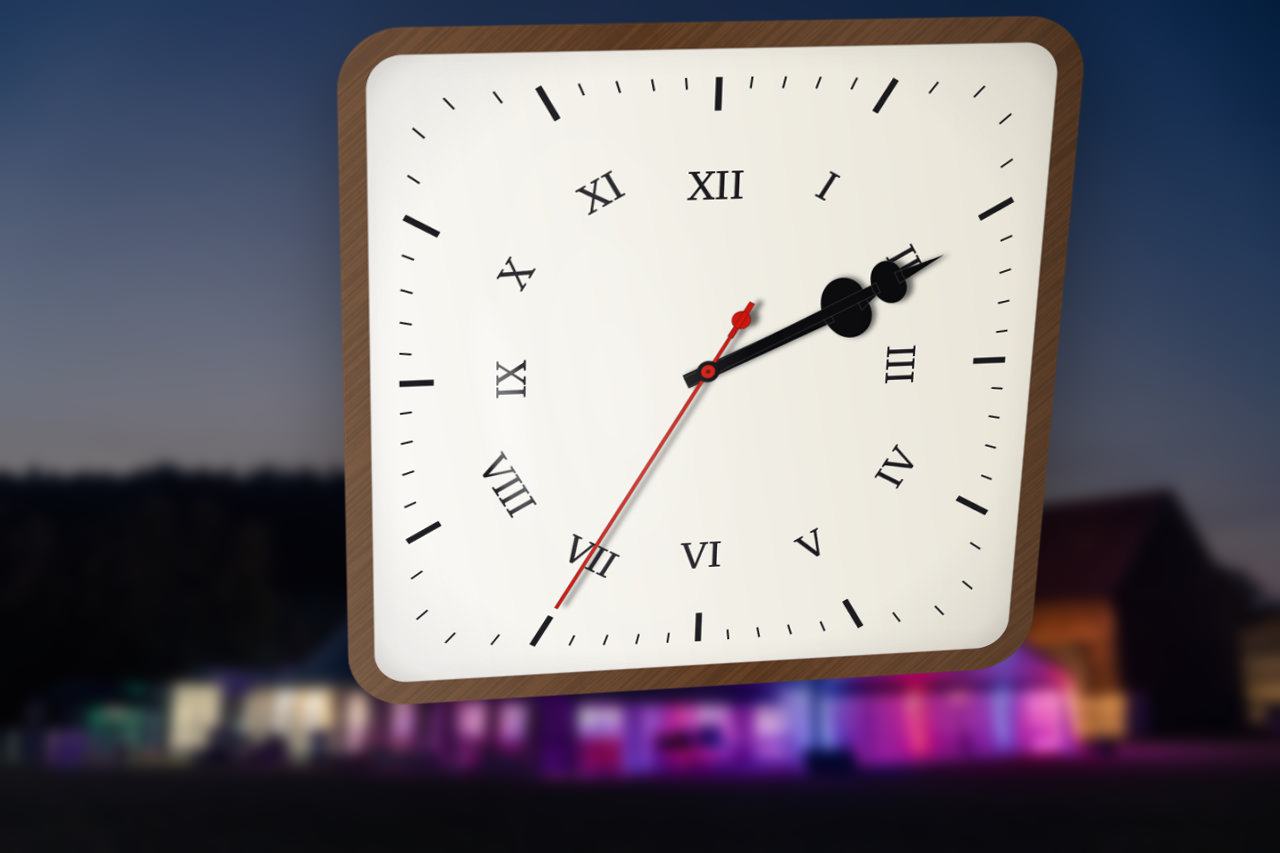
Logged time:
2h10m35s
